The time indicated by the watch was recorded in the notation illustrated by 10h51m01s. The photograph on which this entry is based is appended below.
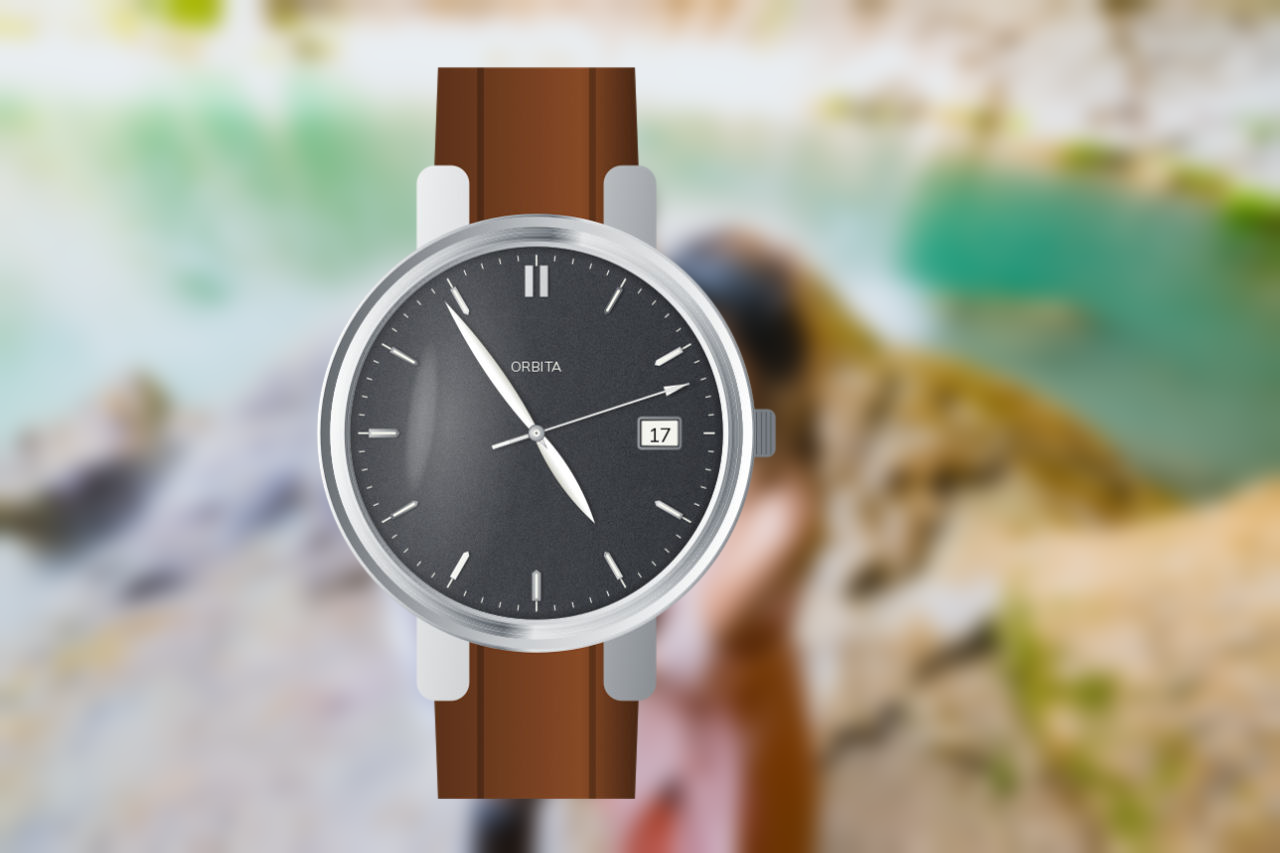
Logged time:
4h54m12s
